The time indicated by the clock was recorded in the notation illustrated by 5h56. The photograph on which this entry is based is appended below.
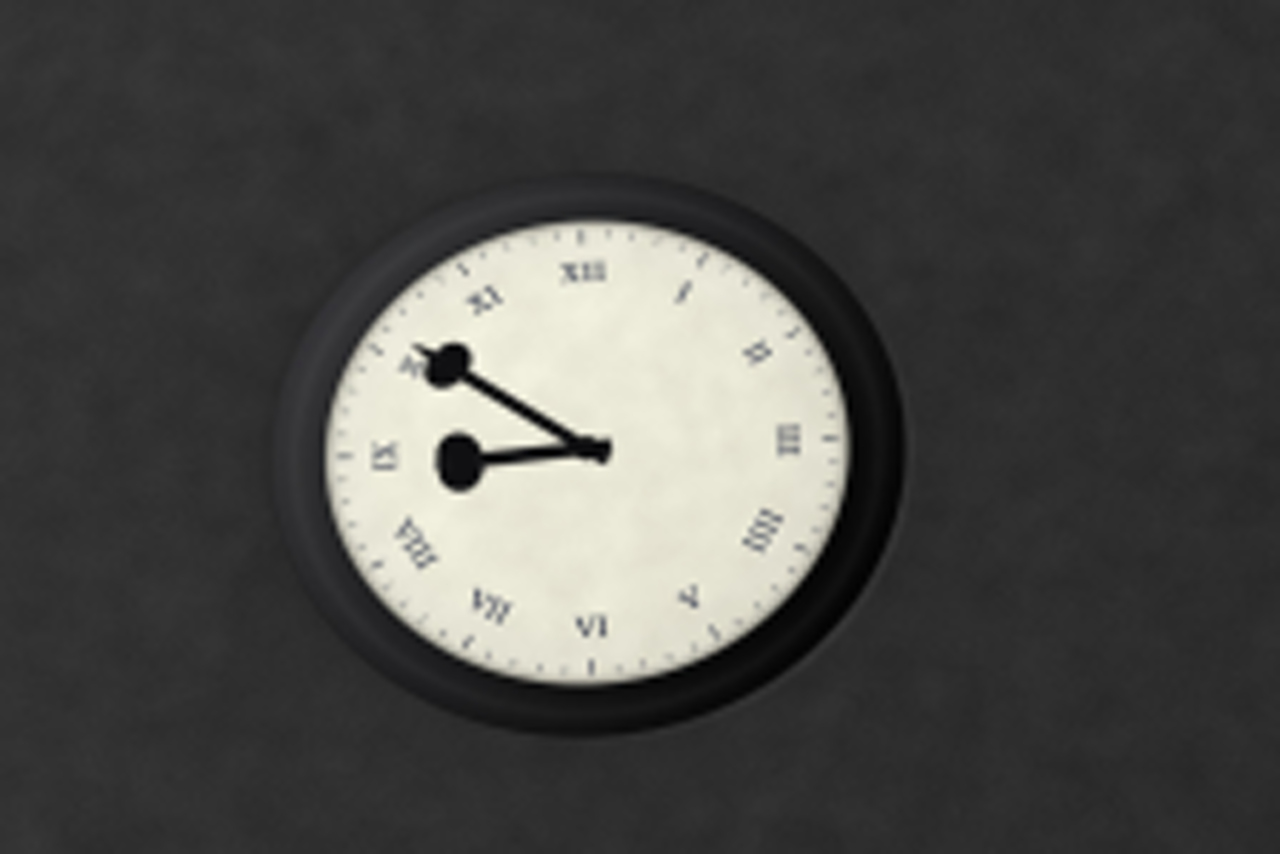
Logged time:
8h51
